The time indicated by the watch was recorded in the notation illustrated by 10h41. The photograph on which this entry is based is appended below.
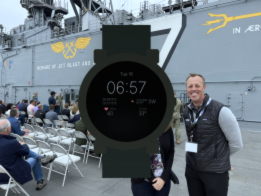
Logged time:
6h57
